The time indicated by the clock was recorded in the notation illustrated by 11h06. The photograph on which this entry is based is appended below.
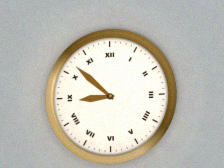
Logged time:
8h52
